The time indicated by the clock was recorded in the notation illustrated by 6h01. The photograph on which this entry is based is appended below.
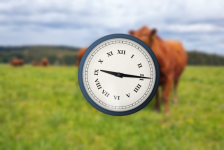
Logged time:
9h15
